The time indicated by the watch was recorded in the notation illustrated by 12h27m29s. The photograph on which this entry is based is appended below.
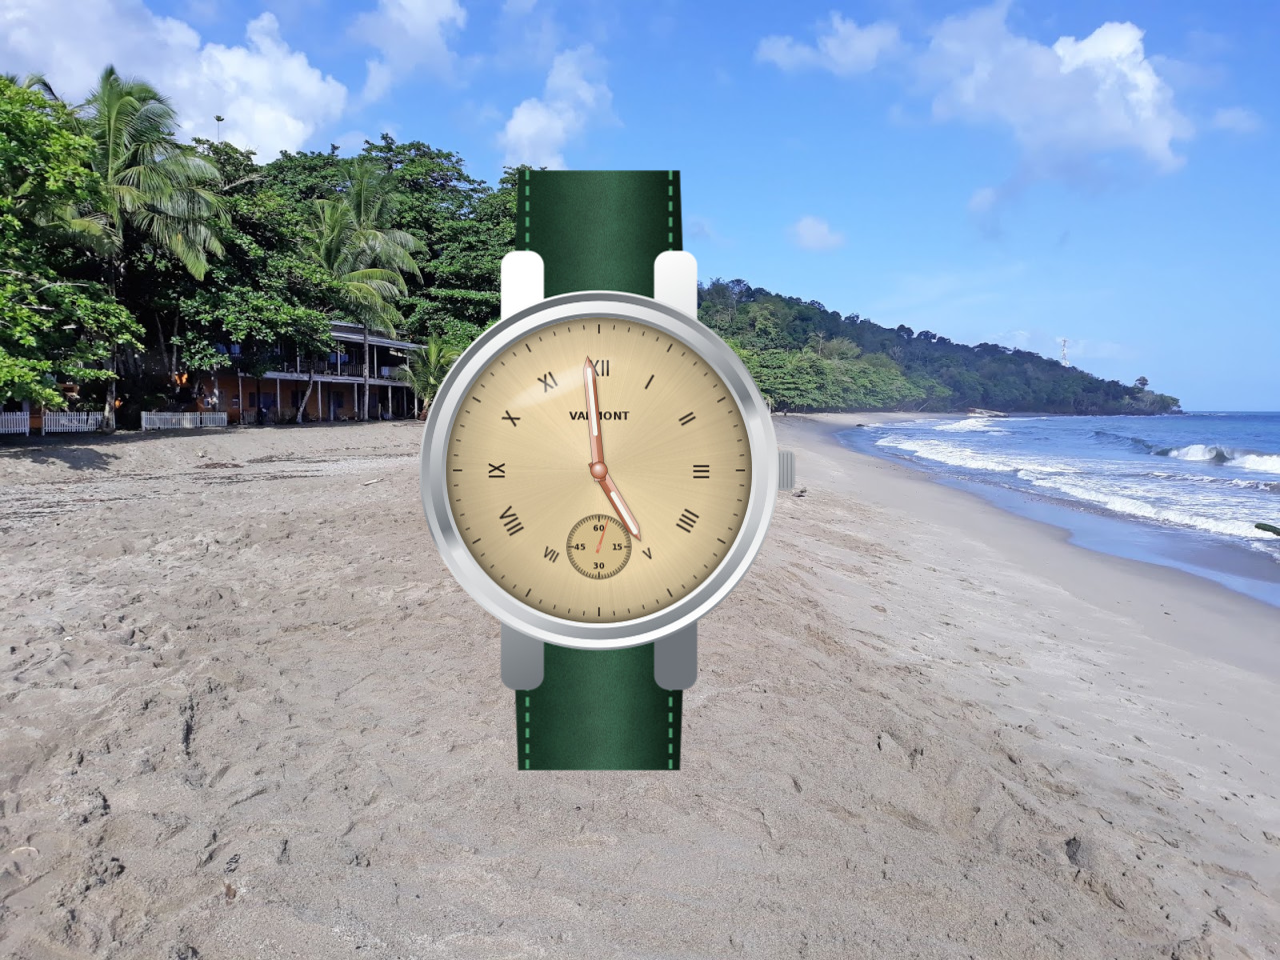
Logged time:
4h59m03s
